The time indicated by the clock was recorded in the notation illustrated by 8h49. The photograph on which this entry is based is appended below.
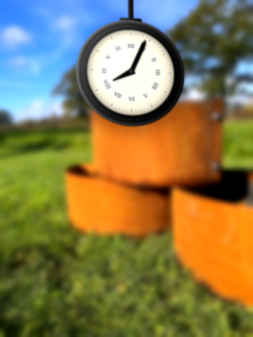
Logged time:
8h04
